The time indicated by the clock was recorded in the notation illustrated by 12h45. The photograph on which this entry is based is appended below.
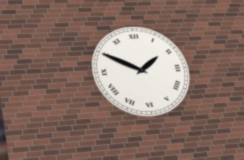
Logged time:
1h50
